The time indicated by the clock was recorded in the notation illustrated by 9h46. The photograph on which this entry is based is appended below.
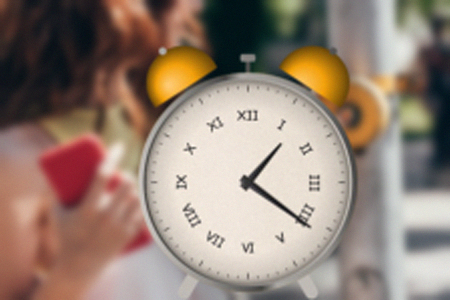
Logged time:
1h21
